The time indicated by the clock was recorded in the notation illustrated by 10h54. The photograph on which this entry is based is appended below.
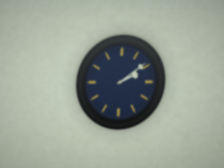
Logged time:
2h09
